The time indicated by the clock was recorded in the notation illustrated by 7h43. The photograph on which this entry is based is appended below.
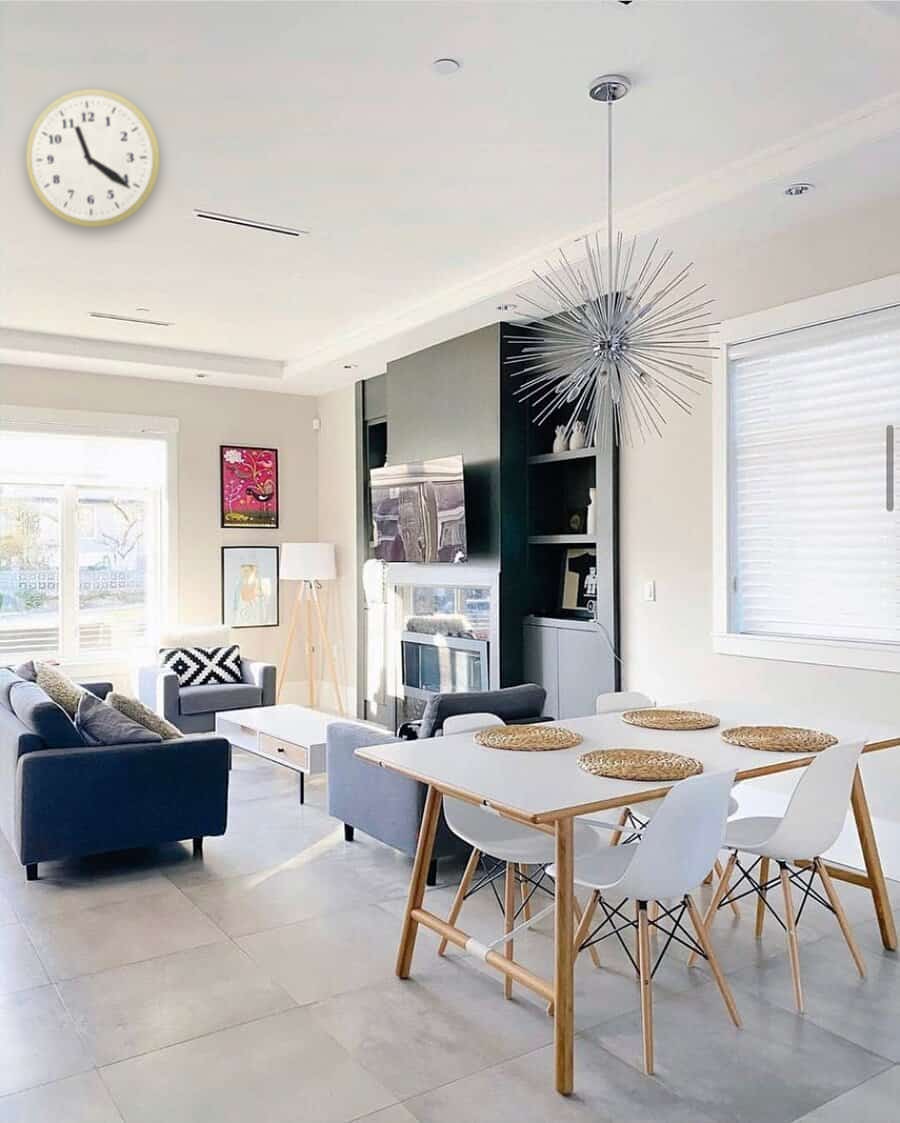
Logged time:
11h21
